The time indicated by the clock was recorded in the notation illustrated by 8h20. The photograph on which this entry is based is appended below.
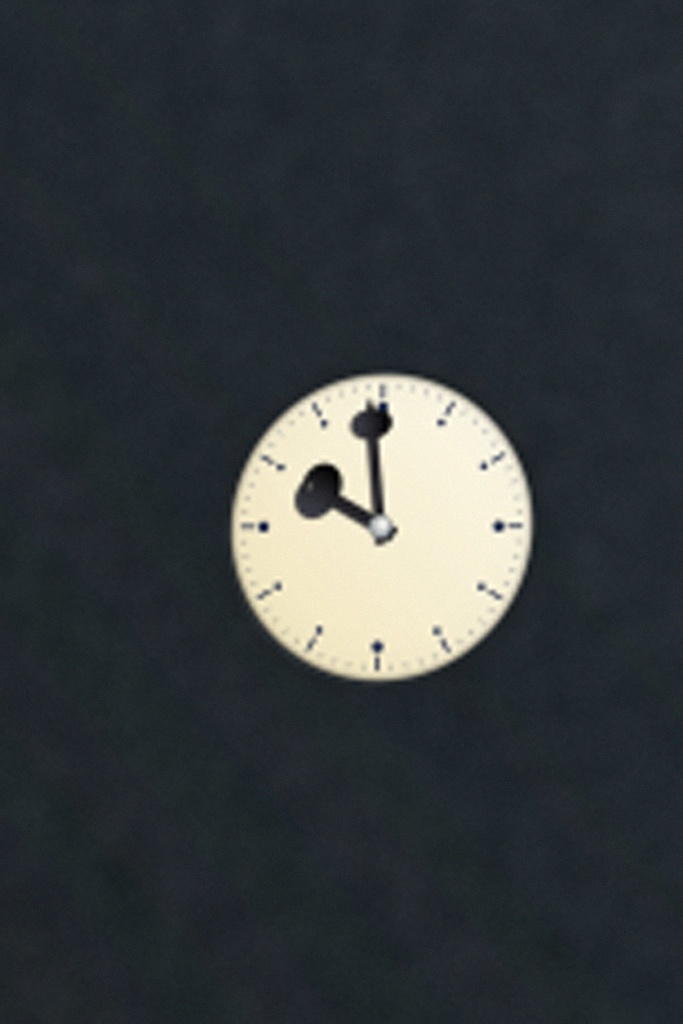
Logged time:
9h59
